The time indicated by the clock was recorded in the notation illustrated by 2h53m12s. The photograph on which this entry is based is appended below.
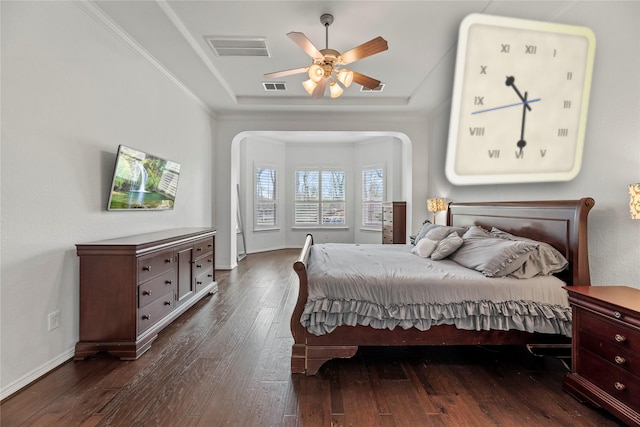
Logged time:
10h29m43s
